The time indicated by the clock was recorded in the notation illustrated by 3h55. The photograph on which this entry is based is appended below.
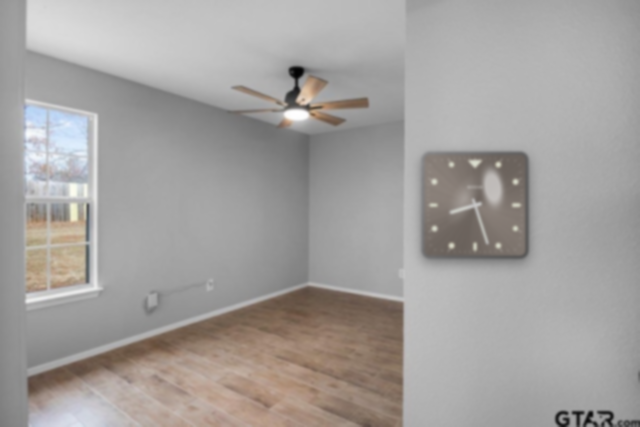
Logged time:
8h27
